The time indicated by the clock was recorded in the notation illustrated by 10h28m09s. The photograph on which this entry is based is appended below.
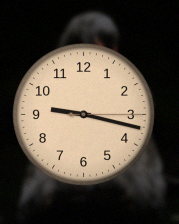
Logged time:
9h17m15s
